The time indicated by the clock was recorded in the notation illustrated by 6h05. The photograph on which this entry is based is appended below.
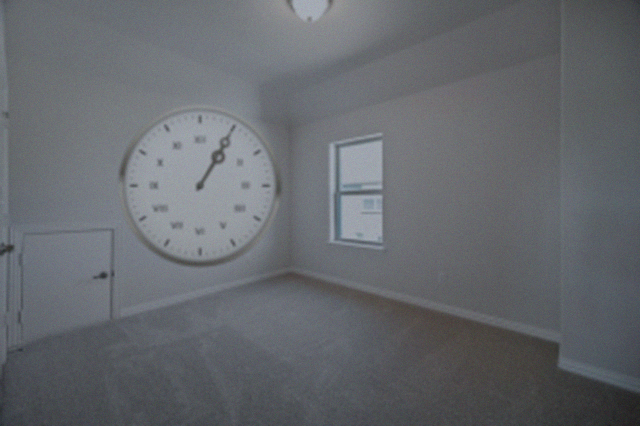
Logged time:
1h05
